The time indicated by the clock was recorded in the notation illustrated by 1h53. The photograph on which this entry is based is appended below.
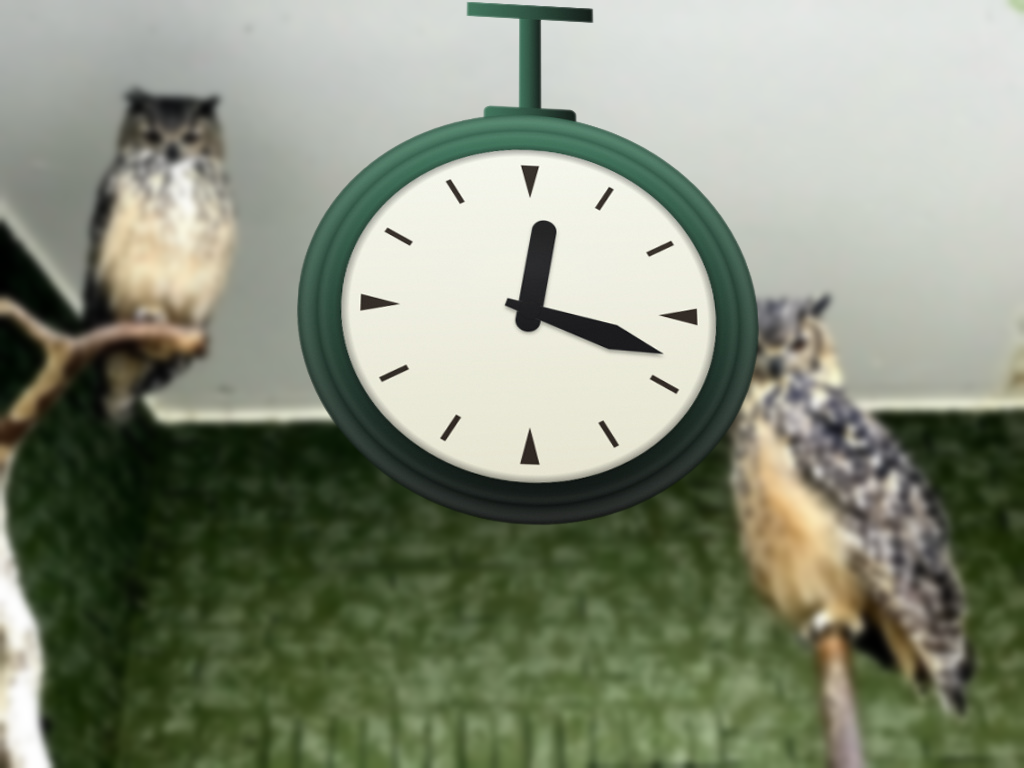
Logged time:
12h18
